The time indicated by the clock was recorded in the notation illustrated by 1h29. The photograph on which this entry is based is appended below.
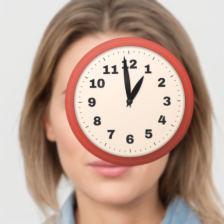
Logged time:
12h59
